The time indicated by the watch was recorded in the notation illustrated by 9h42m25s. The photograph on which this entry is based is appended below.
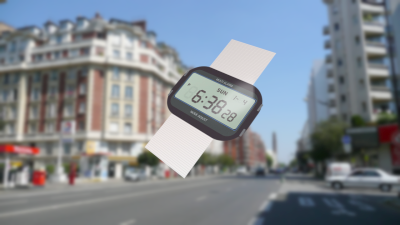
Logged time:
6h38m28s
